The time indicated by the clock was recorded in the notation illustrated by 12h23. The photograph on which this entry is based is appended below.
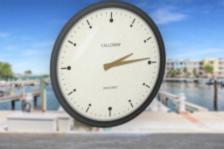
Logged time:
2h14
